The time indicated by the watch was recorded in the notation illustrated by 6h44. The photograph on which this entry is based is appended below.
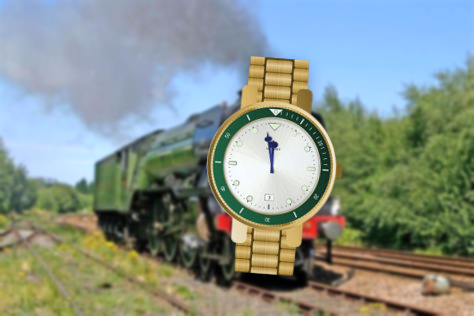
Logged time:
11h58
